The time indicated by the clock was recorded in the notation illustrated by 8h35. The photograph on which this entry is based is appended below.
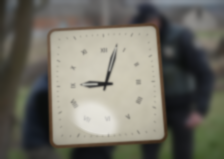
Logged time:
9h03
